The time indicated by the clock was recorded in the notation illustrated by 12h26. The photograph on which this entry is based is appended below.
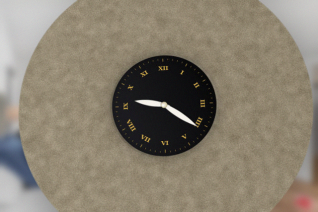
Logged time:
9h21
